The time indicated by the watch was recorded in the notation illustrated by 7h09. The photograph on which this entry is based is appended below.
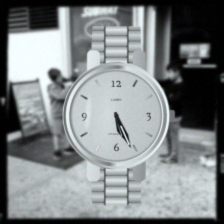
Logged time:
5h26
